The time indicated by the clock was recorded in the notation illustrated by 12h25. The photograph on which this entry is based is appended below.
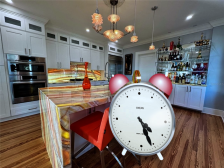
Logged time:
4h26
